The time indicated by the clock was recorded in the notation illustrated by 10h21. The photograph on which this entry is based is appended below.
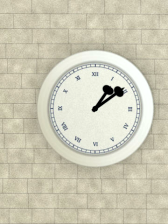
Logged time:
1h09
